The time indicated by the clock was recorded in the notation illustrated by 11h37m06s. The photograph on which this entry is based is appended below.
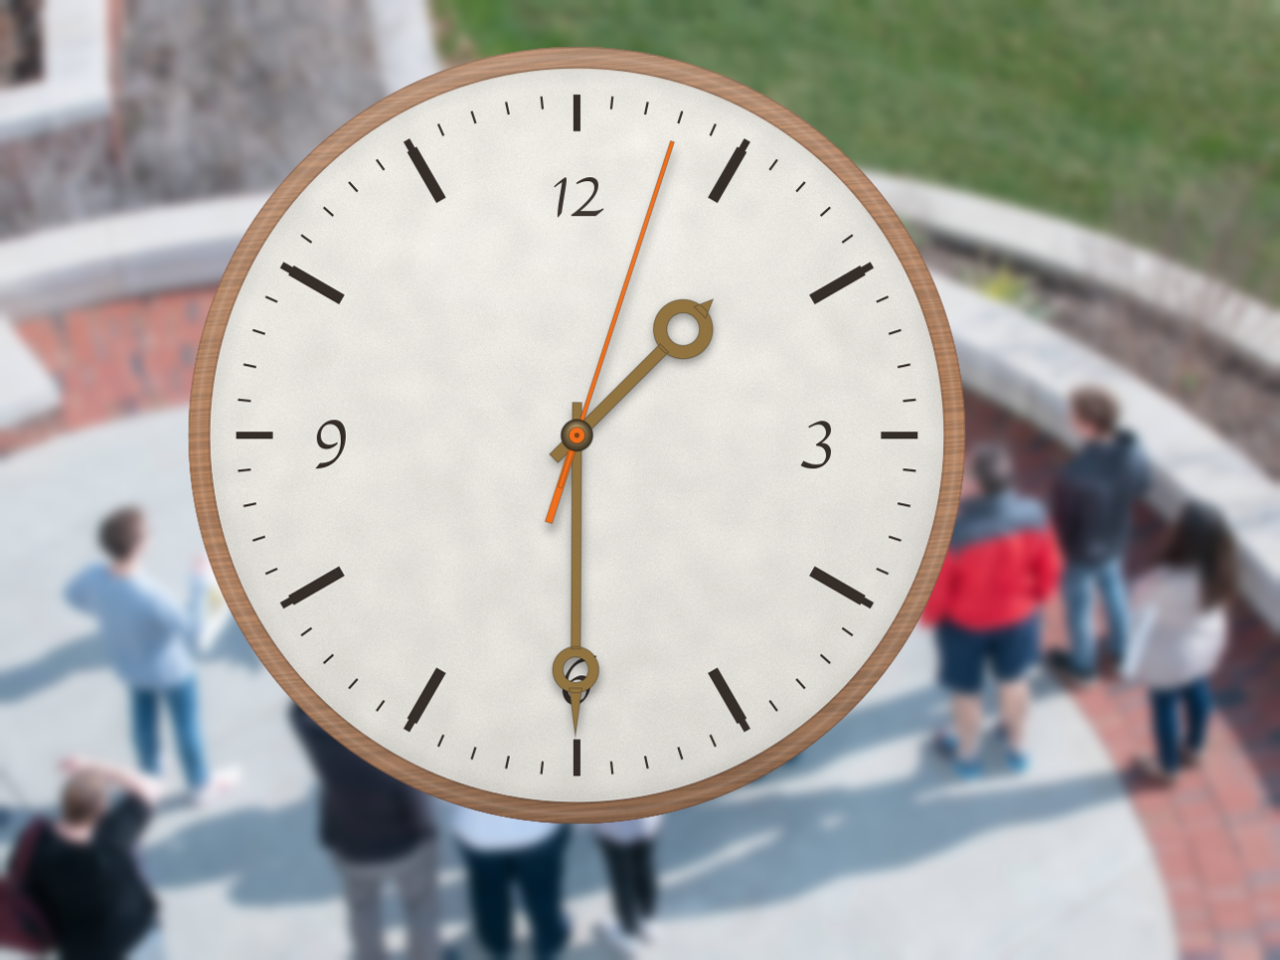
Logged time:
1h30m03s
